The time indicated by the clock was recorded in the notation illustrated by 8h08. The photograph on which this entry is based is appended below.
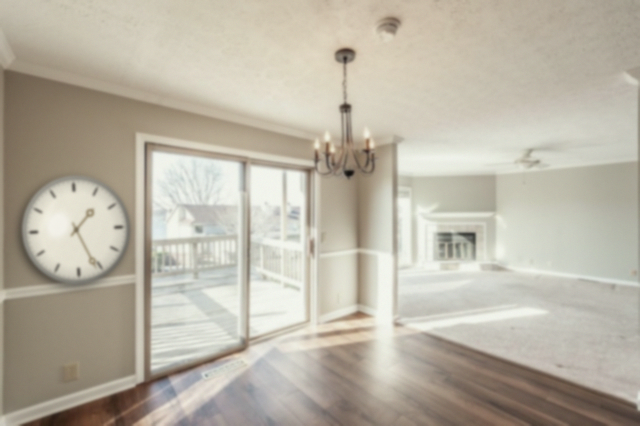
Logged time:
1h26
